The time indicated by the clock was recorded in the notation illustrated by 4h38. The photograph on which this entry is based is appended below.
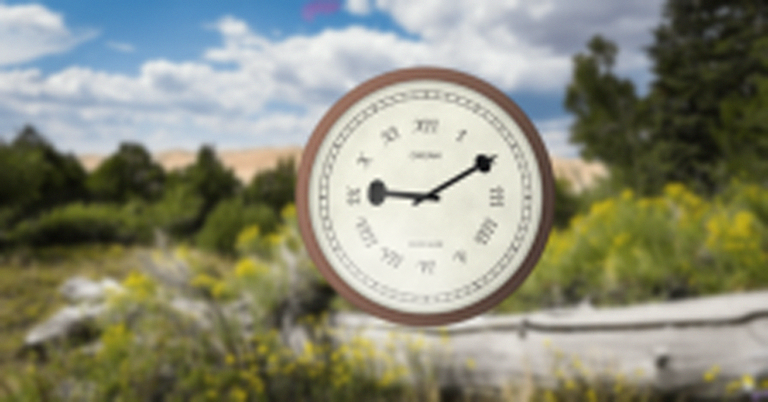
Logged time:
9h10
